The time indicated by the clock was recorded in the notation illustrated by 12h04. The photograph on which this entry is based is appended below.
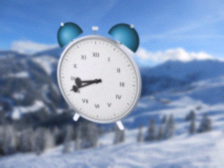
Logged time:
8h41
